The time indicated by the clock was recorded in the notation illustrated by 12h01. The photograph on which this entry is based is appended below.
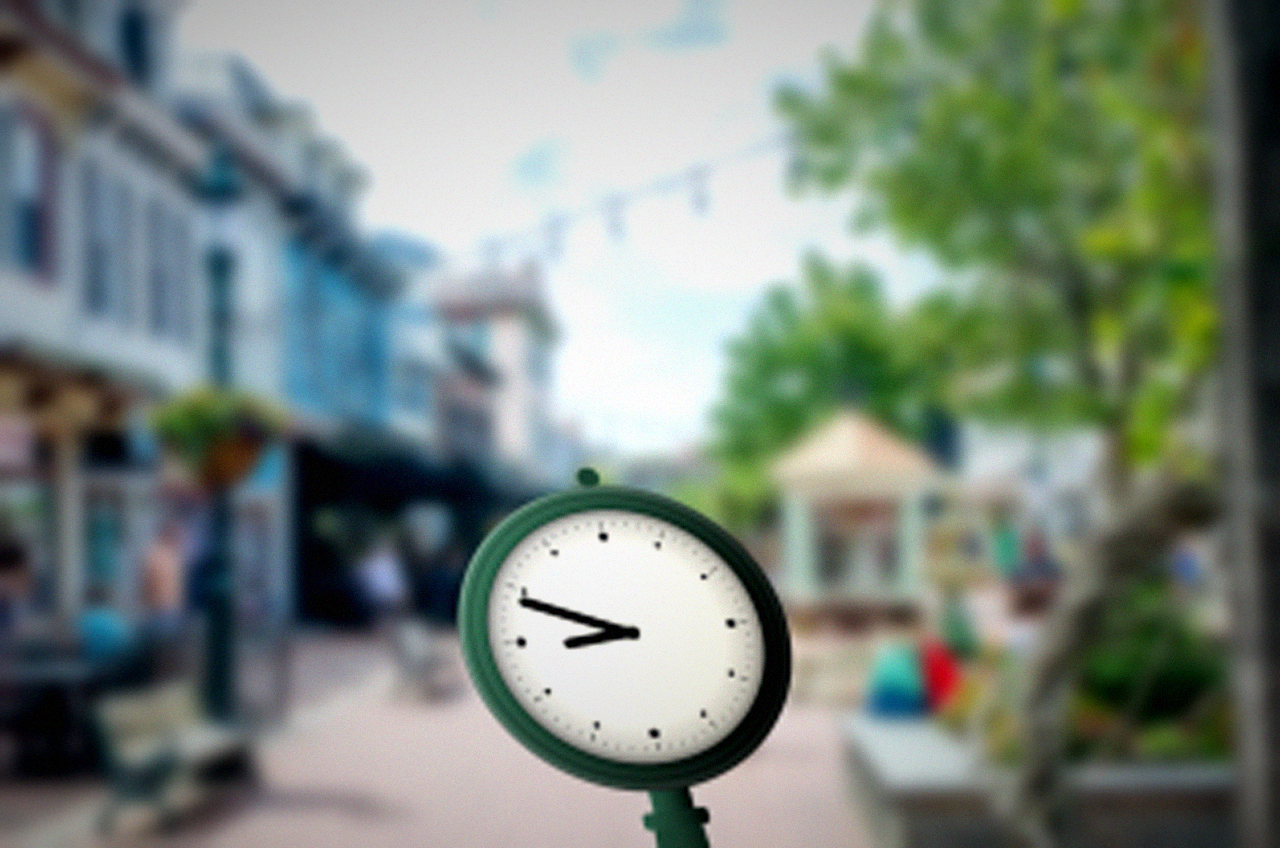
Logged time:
8h49
